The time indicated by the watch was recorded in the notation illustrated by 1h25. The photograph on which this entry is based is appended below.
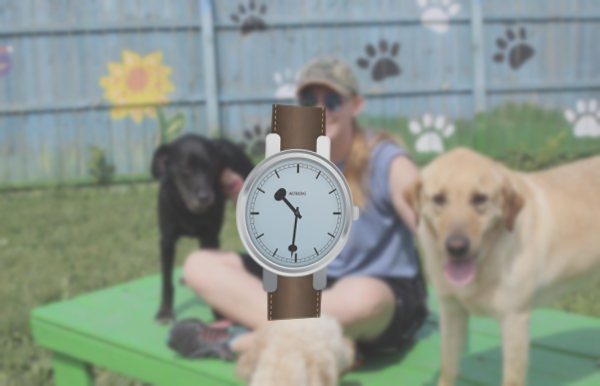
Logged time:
10h31
